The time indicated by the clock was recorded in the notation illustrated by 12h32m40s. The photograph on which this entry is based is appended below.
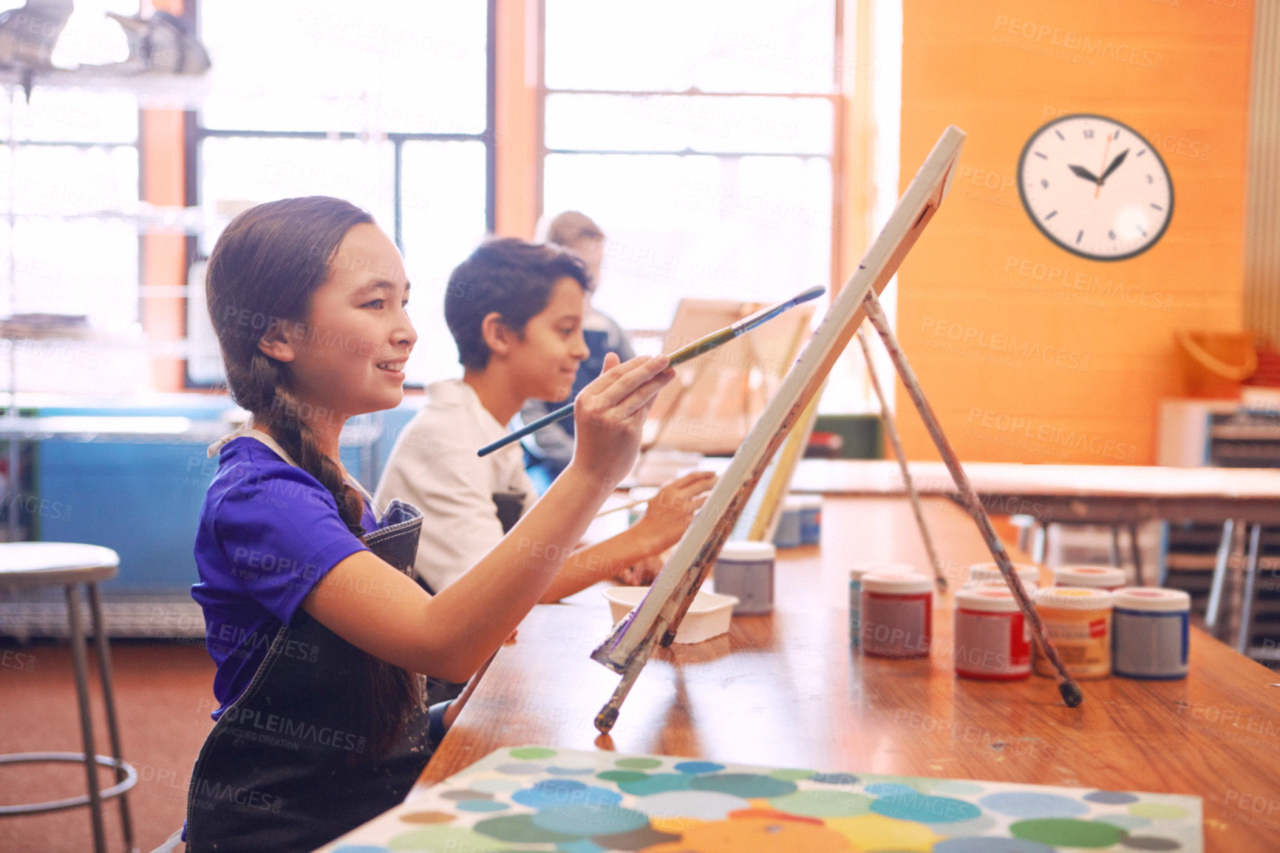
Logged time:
10h08m04s
